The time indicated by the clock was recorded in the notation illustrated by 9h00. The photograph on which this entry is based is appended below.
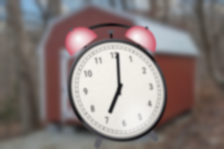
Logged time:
7h01
